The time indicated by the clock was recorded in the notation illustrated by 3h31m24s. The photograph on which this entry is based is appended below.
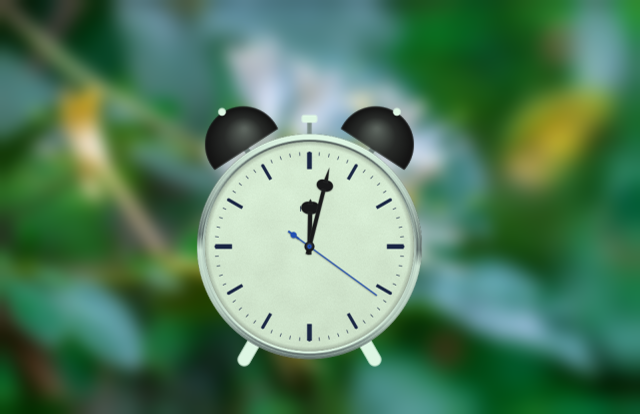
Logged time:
12h02m21s
